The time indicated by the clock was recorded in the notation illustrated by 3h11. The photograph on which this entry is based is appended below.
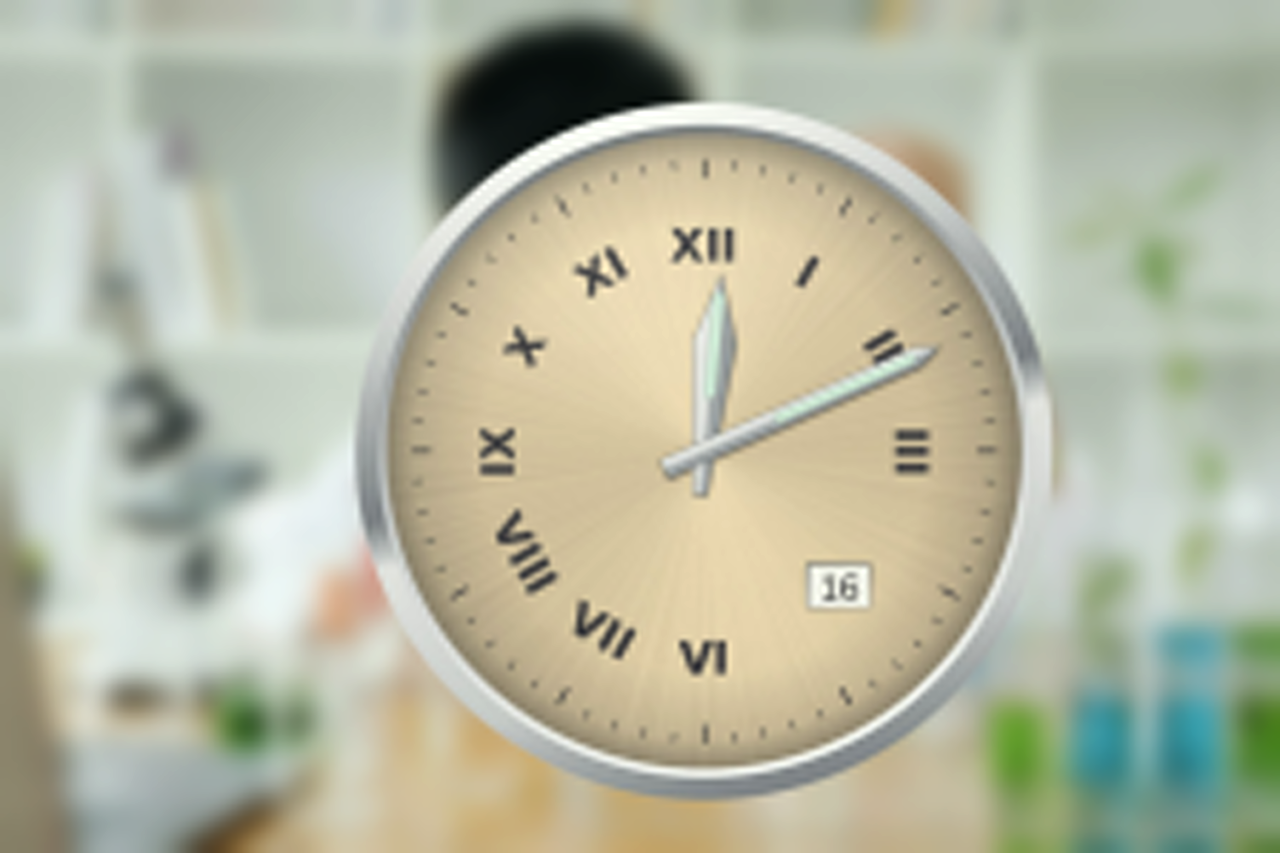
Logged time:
12h11
